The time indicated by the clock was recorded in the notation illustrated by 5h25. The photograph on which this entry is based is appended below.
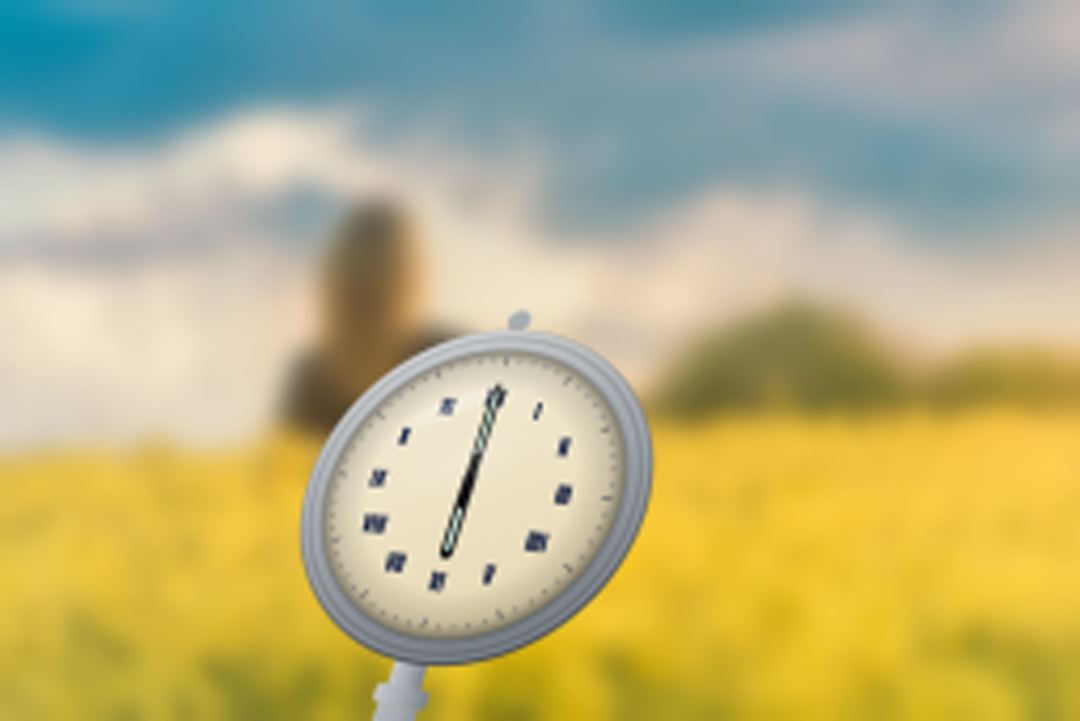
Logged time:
6h00
